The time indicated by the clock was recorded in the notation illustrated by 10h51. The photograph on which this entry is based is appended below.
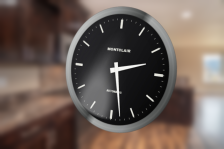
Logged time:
2h28
